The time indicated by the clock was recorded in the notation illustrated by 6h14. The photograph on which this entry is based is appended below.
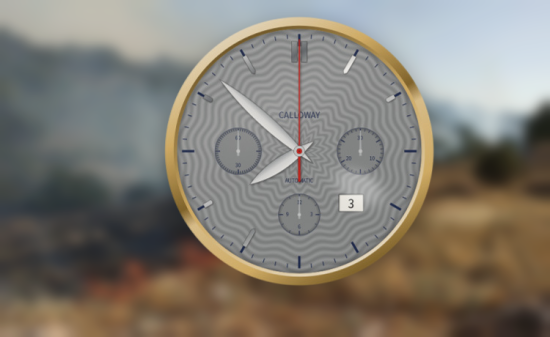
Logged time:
7h52
